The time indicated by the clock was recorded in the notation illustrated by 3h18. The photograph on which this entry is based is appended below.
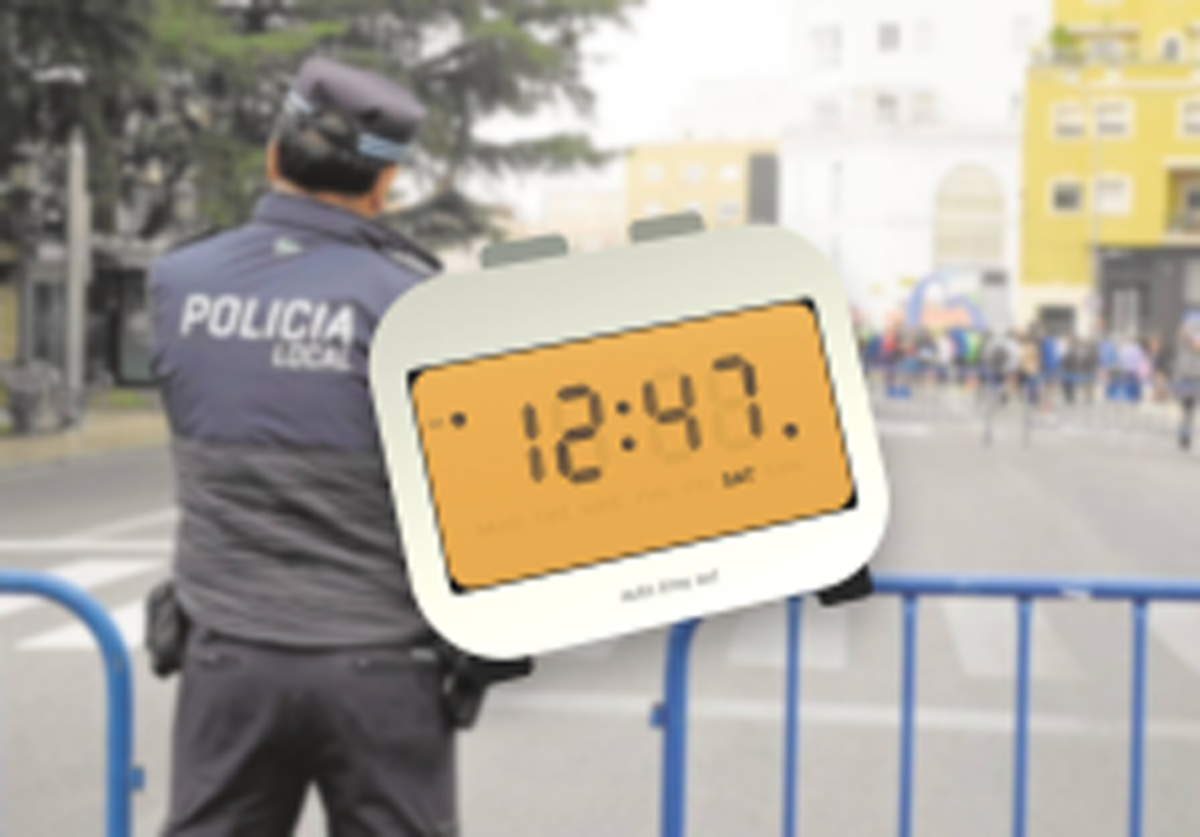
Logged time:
12h47
